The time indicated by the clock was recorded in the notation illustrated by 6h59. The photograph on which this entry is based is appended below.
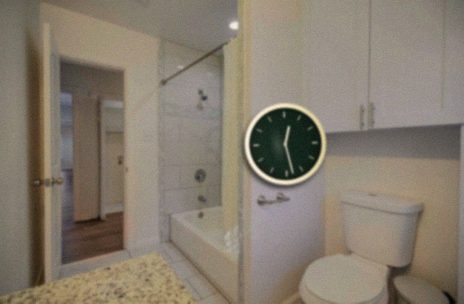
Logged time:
12h28
